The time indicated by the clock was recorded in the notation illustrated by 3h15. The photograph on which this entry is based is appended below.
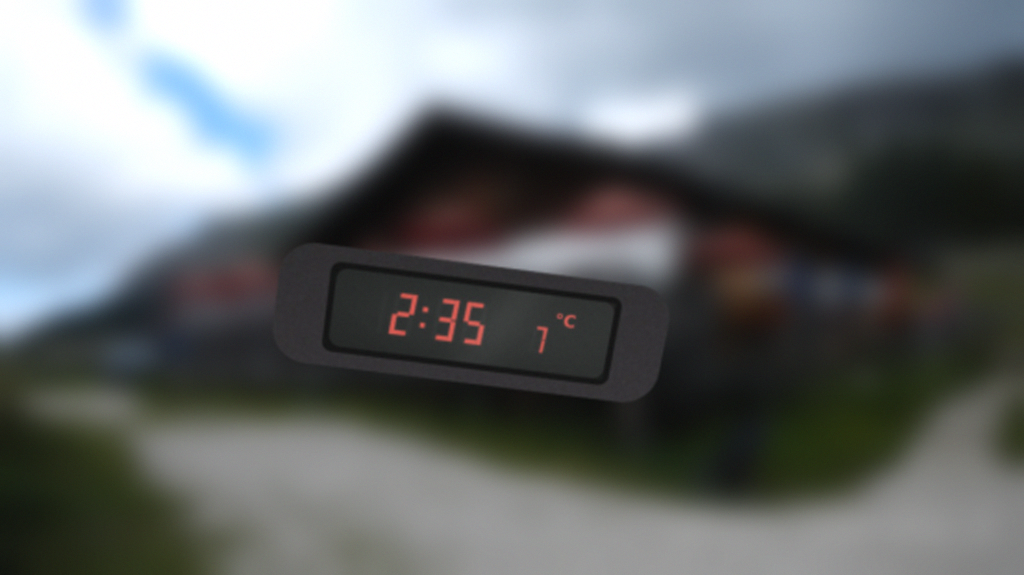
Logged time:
2h35
